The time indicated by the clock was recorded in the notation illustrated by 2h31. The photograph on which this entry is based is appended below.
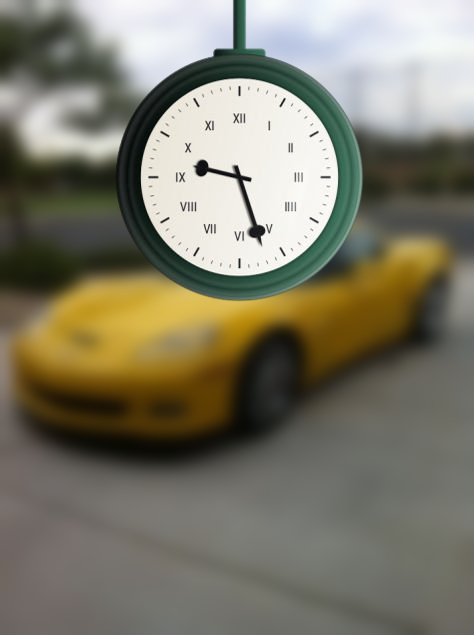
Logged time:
9h27
